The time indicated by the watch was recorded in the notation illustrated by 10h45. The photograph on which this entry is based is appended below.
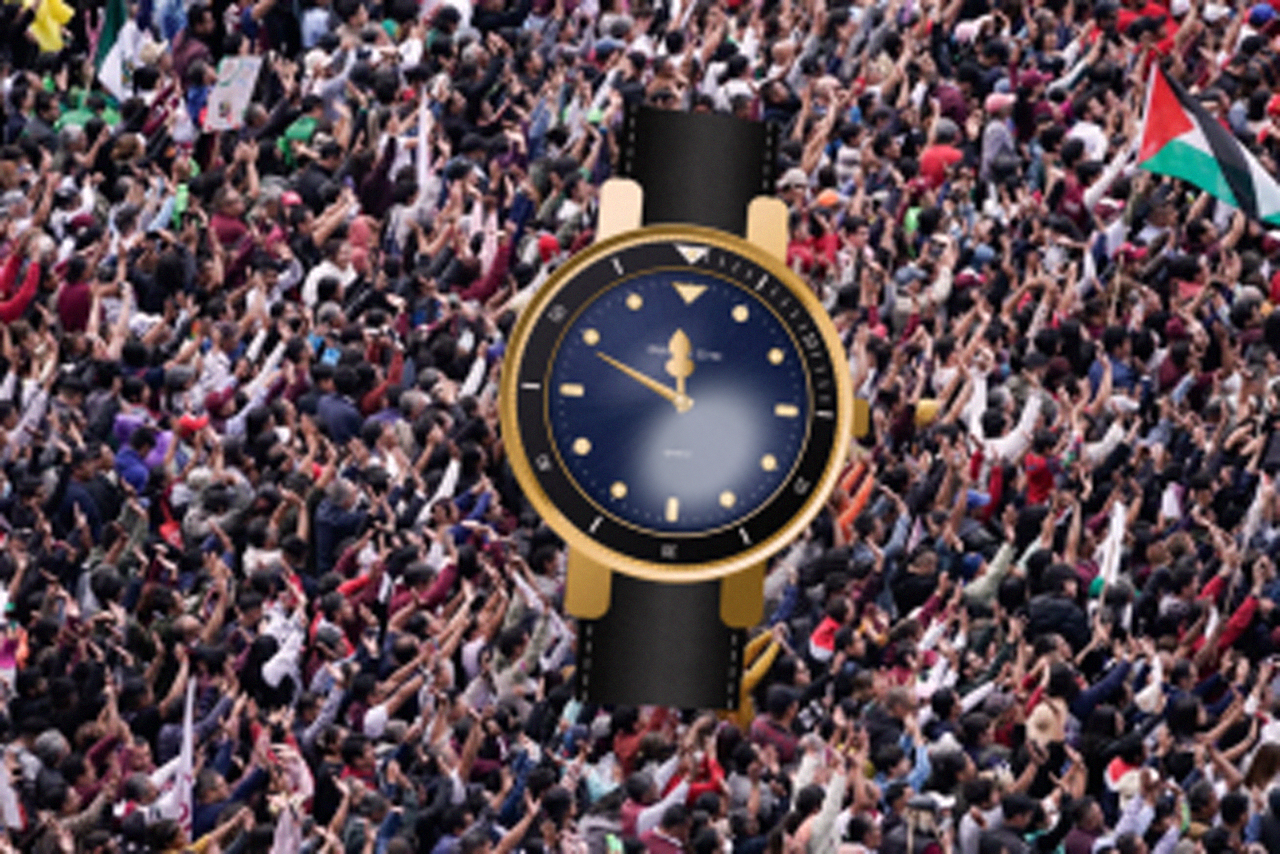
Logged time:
11h49
